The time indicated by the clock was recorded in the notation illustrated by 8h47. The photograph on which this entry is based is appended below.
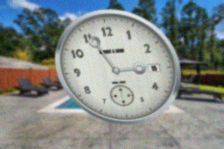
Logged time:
2h56
